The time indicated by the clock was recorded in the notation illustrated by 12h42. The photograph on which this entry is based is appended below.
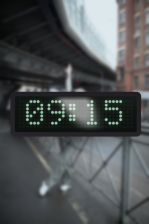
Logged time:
9h15
